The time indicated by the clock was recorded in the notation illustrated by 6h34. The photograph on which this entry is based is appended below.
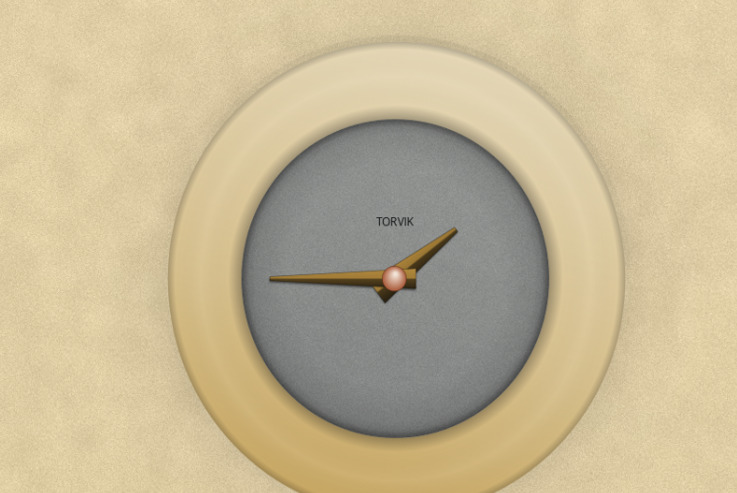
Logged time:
1h45
